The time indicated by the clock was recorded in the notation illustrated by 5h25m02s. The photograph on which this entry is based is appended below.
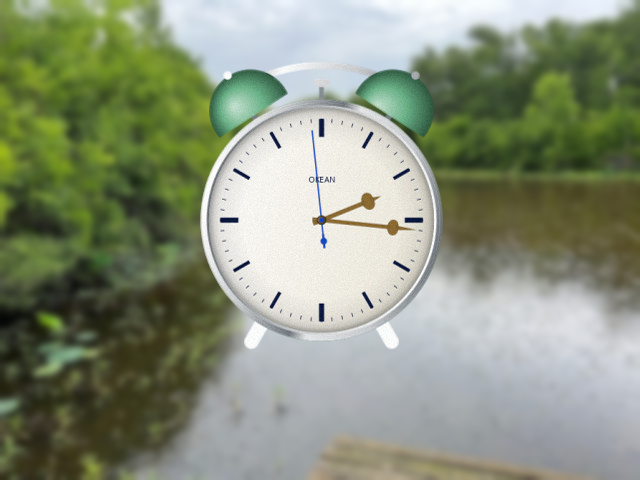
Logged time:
2h15m59s
